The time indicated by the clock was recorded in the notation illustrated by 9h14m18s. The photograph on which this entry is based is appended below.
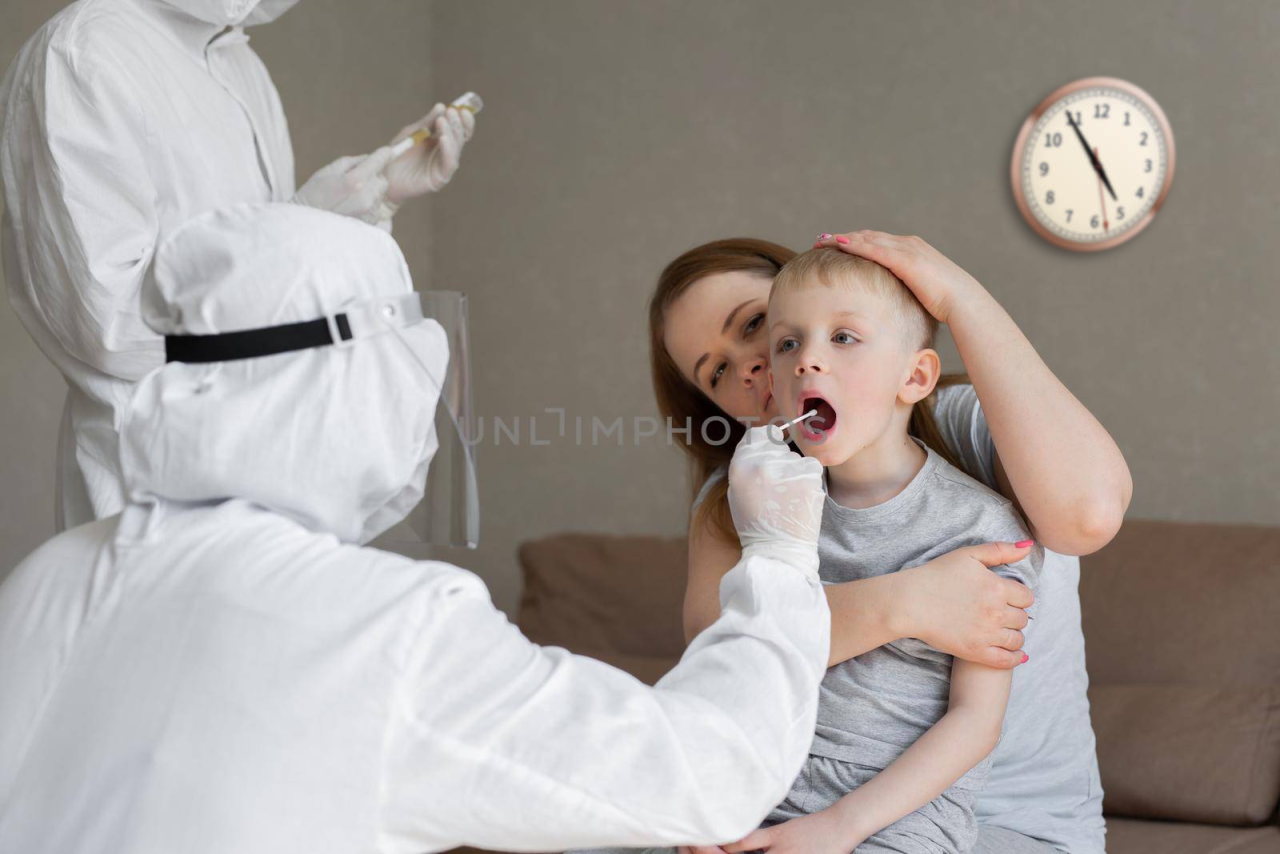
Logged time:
4h54m28s
